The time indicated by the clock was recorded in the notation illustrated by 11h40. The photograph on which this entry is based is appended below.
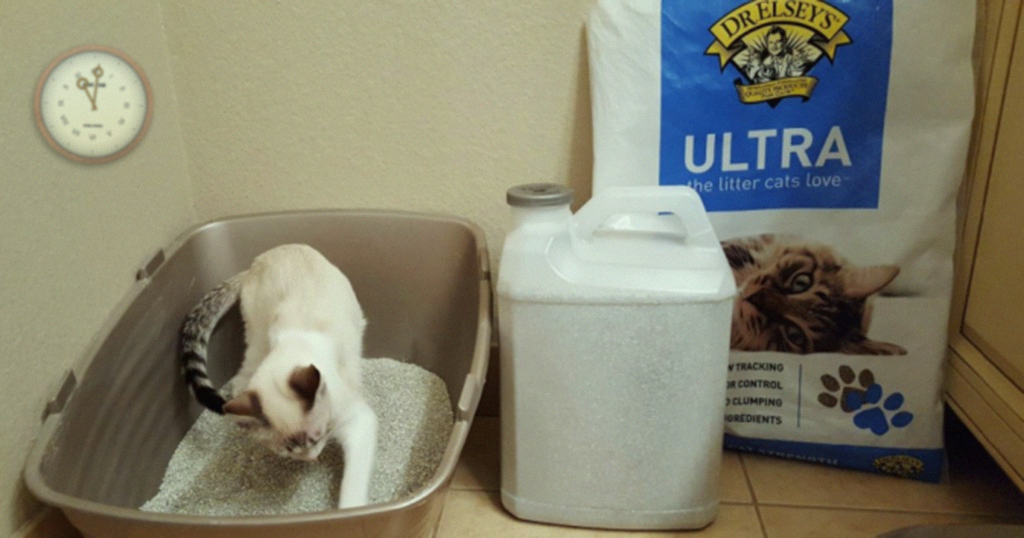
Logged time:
11h01
